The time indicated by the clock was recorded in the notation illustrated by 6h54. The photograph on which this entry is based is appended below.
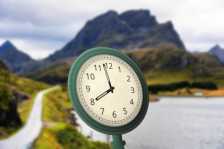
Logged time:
7h58
